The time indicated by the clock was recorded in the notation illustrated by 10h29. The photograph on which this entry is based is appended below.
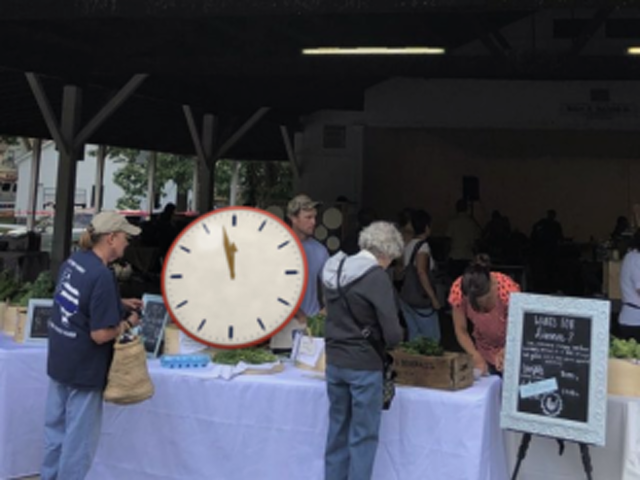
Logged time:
11h58
